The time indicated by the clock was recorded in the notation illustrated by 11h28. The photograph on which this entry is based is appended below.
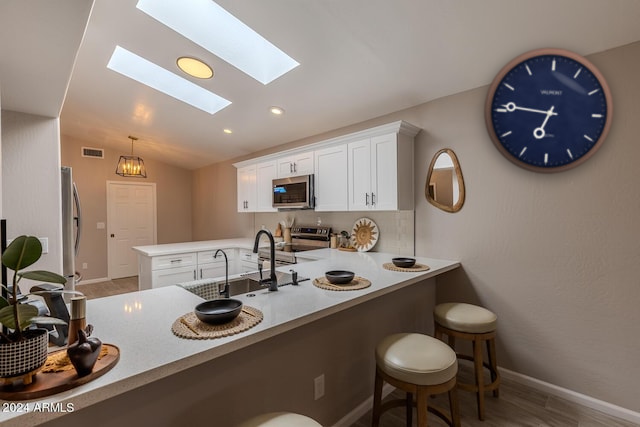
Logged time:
6h46
